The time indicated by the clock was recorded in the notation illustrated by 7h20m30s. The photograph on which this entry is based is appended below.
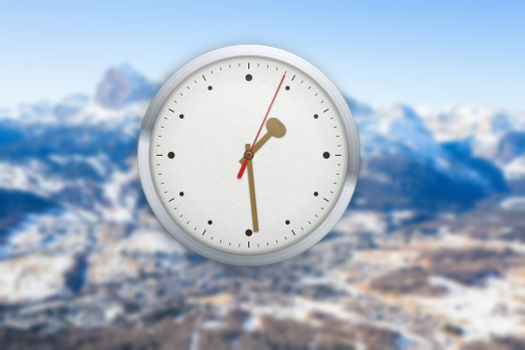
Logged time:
1h29m04s
